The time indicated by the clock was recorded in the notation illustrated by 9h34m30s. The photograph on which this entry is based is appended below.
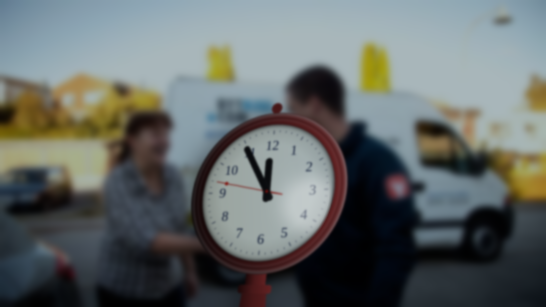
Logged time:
11h54m47s
